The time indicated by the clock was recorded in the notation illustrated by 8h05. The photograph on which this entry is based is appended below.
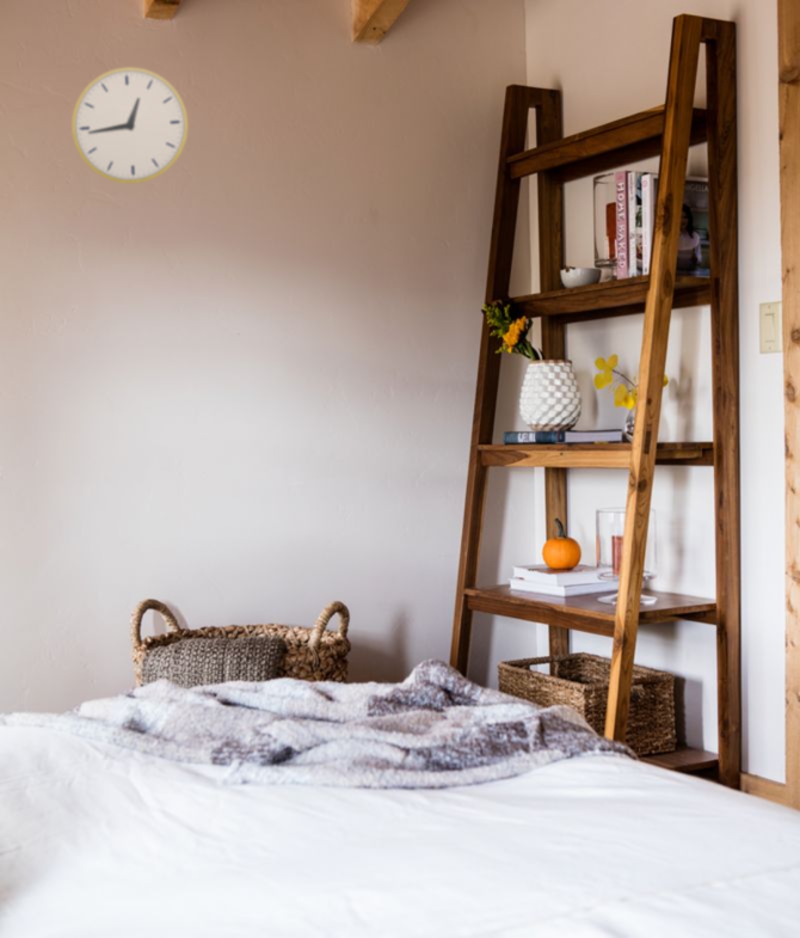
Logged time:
12h44
